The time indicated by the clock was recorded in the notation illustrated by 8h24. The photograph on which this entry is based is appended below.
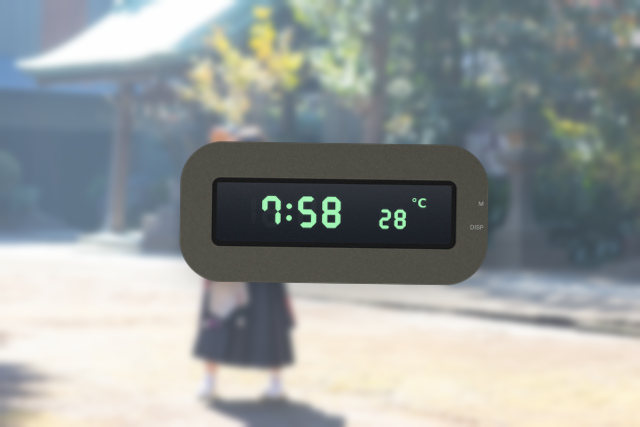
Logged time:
7h58
